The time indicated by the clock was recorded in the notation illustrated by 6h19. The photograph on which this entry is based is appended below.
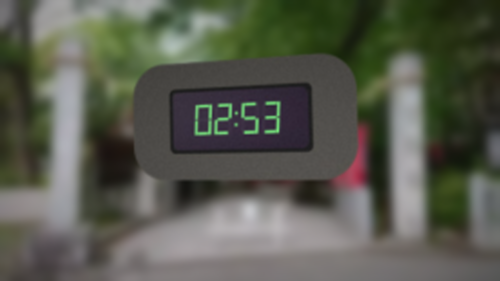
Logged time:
2h53
